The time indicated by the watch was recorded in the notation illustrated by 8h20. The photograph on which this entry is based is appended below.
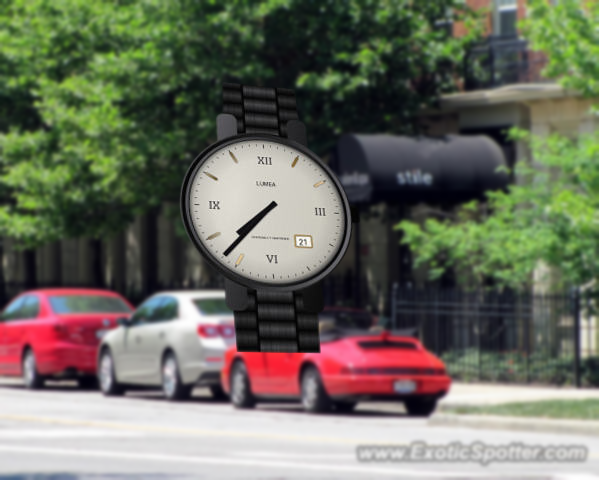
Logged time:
7h37
